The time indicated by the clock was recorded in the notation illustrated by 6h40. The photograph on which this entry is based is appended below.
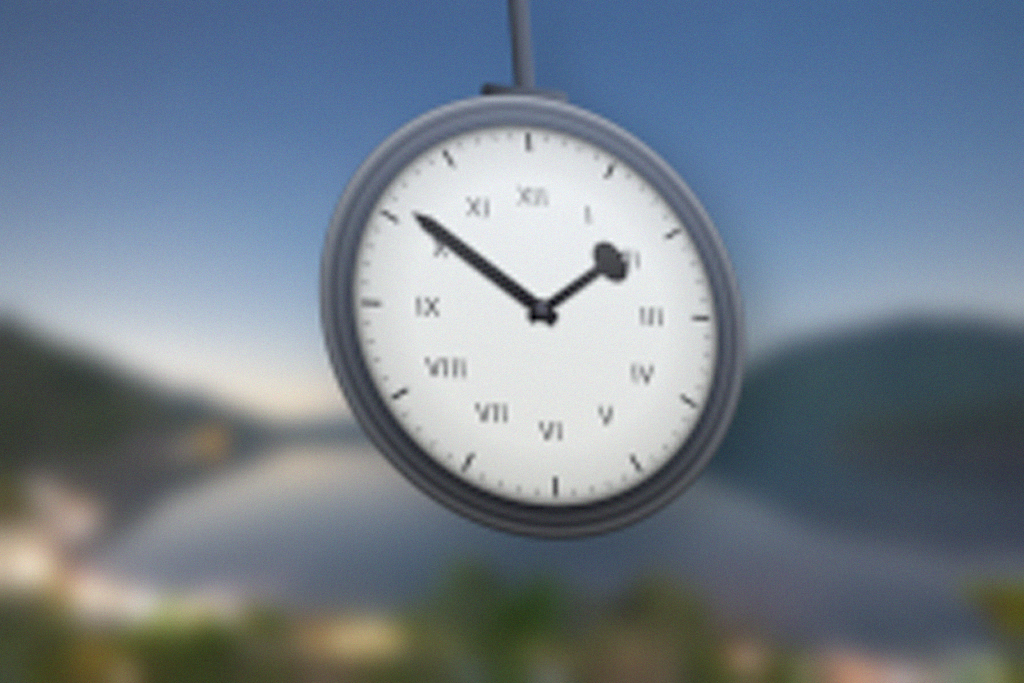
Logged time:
1h51
